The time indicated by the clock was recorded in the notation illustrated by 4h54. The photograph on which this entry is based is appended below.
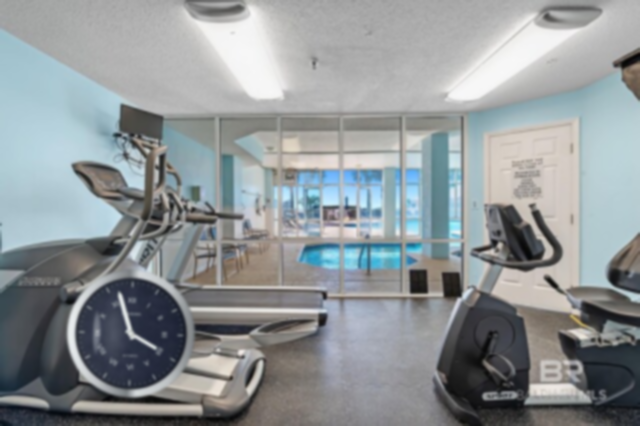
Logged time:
3h57
